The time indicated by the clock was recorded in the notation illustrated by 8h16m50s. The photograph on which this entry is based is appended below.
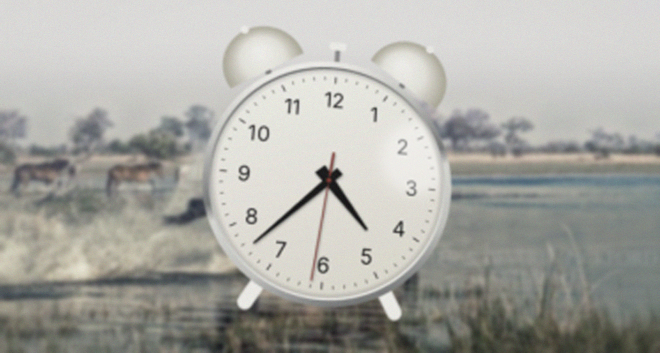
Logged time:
4h37m31s
